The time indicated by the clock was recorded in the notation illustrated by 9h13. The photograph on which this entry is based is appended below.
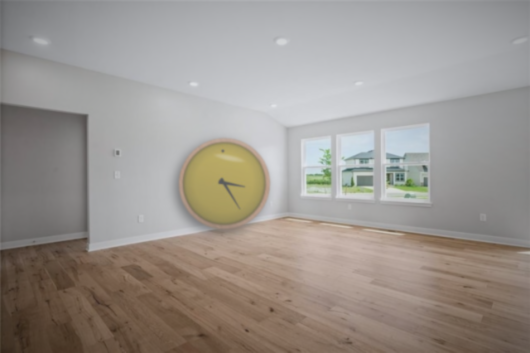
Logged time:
3h25
